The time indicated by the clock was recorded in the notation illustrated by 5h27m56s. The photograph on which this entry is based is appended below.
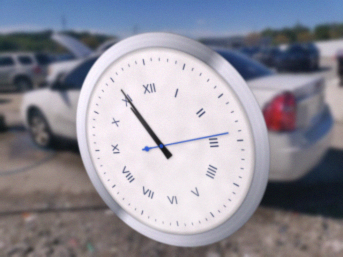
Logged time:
10h55m14s
